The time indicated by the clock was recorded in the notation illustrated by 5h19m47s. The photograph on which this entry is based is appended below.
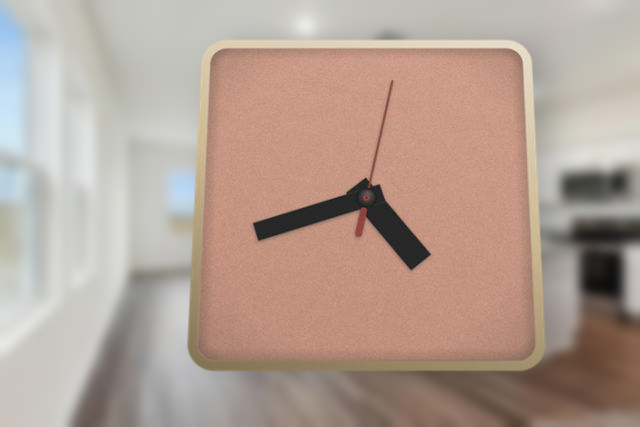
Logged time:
4h42m02s
